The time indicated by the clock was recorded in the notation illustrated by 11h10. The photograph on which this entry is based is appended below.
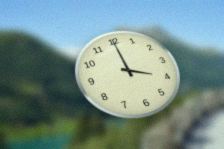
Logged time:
4h00
